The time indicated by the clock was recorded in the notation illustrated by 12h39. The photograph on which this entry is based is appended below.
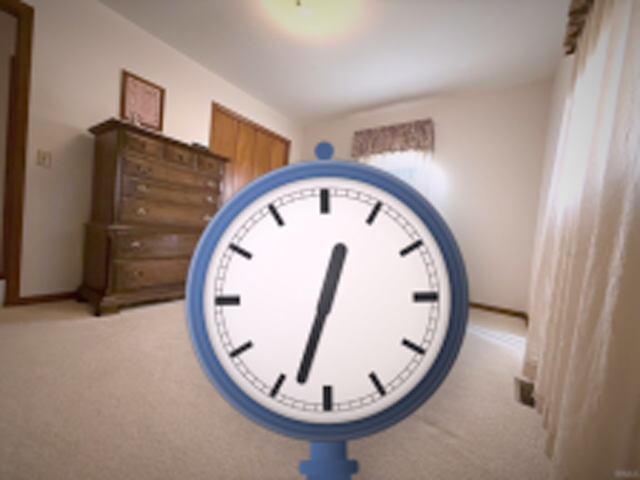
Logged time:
12h33
